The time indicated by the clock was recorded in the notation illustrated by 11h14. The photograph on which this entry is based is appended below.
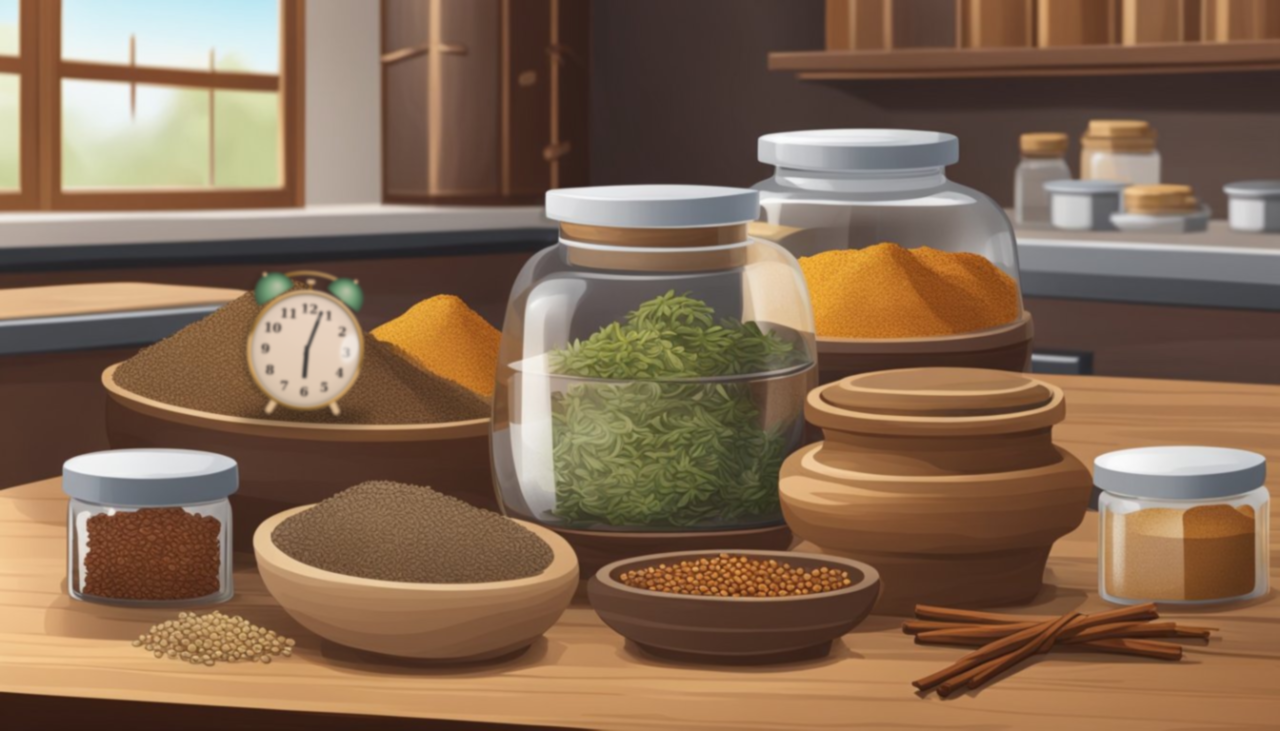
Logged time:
6h03
